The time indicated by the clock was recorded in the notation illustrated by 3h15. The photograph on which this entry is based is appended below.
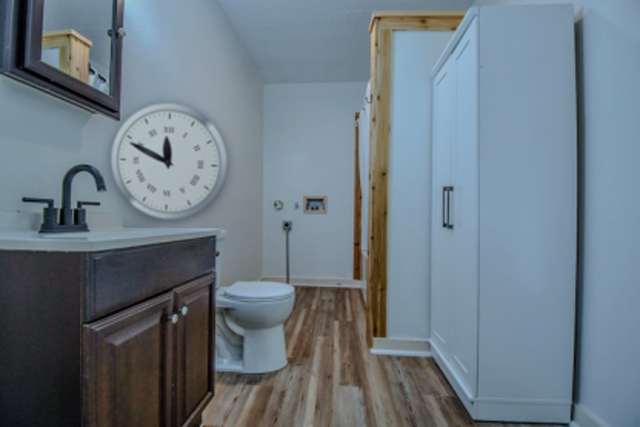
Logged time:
11h49
